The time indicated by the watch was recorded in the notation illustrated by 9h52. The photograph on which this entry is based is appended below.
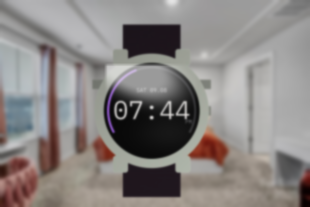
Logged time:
7h44
